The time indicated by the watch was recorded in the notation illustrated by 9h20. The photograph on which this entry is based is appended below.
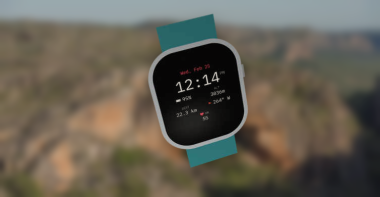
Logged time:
12h14
